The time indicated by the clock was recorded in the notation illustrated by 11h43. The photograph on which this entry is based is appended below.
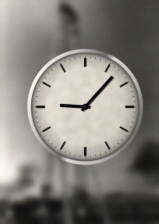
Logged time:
9h07
